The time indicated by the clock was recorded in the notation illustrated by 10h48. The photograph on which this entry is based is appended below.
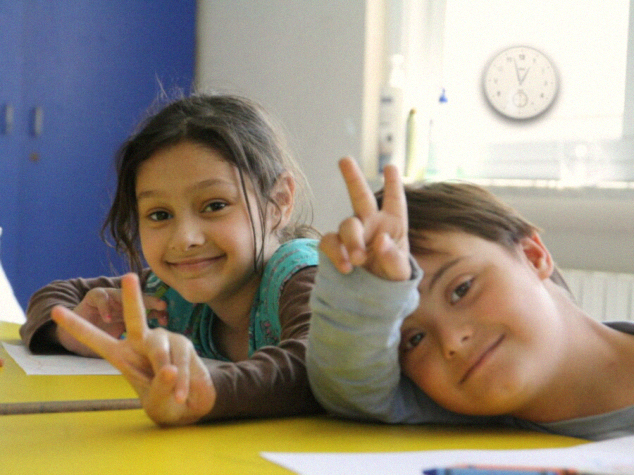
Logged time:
12h57
